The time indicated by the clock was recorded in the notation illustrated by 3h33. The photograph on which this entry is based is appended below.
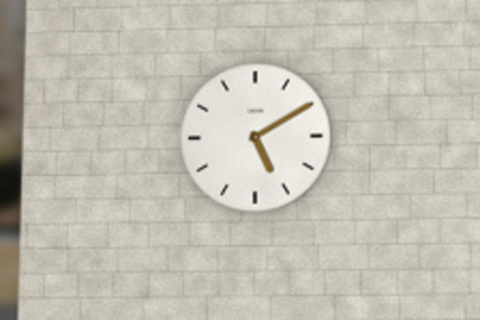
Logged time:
5h10
